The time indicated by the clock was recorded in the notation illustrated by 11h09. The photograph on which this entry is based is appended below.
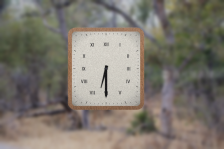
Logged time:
6h30
